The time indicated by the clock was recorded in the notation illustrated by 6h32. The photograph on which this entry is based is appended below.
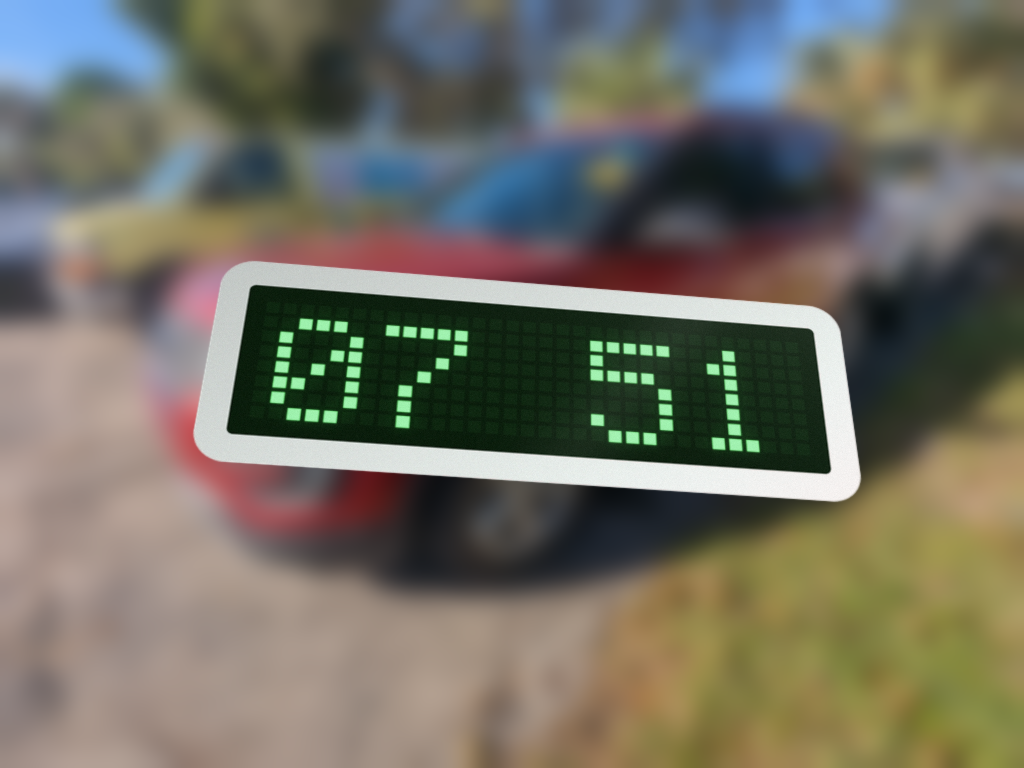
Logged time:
7h51
